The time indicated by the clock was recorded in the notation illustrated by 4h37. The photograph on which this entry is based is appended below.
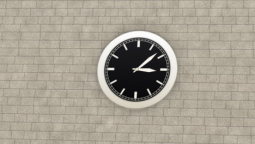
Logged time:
3h08
